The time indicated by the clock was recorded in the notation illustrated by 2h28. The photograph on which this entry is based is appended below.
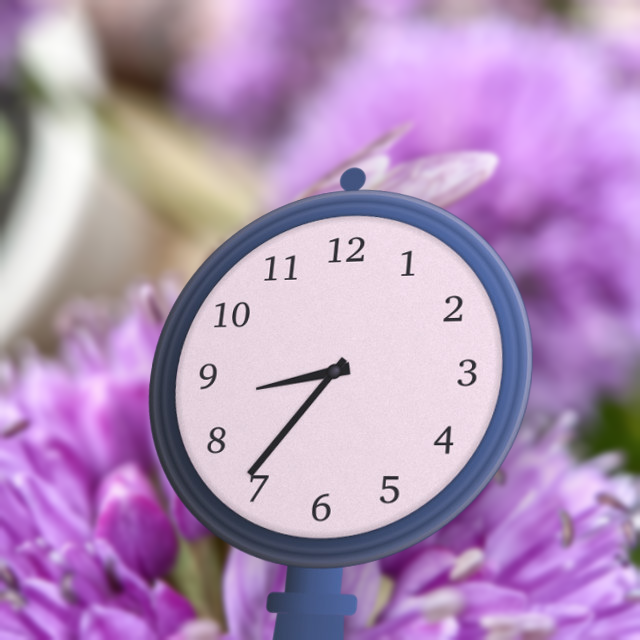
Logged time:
8h36
